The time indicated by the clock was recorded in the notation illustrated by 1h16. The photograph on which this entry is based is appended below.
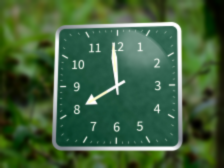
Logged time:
7h59
